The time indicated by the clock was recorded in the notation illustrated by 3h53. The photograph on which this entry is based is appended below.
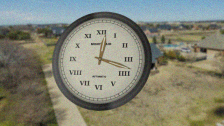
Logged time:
12h18
